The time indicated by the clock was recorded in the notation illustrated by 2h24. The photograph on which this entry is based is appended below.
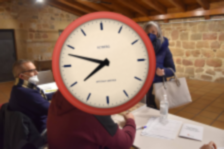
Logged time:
7h48
